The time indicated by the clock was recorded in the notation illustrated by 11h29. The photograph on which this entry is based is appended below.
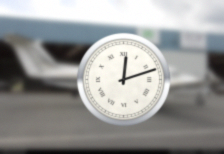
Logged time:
12h12
